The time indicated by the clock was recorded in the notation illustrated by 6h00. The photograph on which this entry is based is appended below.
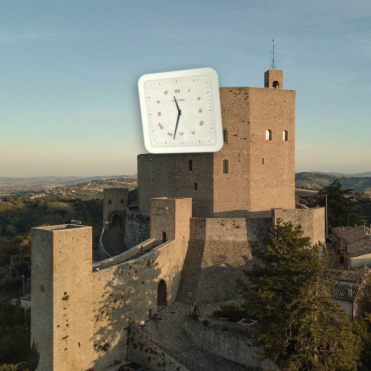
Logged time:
11h33
